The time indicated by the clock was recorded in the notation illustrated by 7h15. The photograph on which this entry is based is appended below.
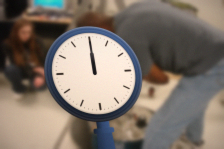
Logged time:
12h00
